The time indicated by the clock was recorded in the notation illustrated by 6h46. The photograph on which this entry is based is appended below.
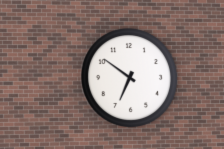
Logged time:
6h51
